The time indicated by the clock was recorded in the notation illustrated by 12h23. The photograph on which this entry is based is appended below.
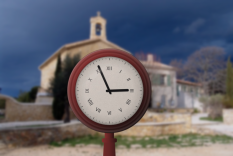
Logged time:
2h56
